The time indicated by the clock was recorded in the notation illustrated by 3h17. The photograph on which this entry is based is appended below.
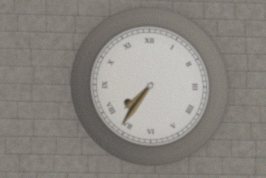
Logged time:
7h36
